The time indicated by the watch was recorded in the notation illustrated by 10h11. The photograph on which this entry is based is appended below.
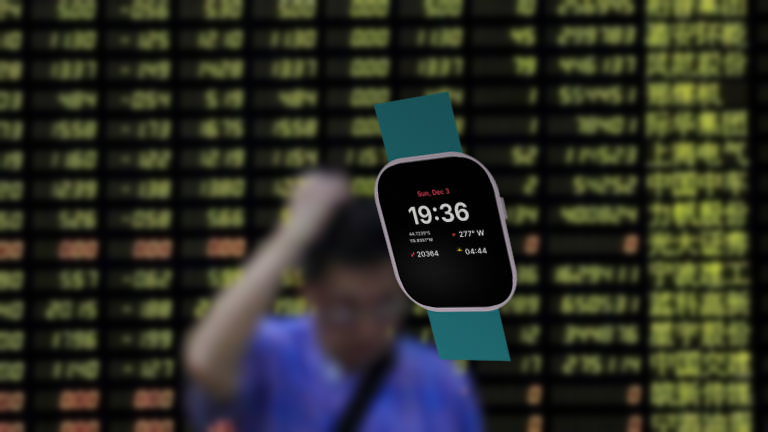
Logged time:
19h36
